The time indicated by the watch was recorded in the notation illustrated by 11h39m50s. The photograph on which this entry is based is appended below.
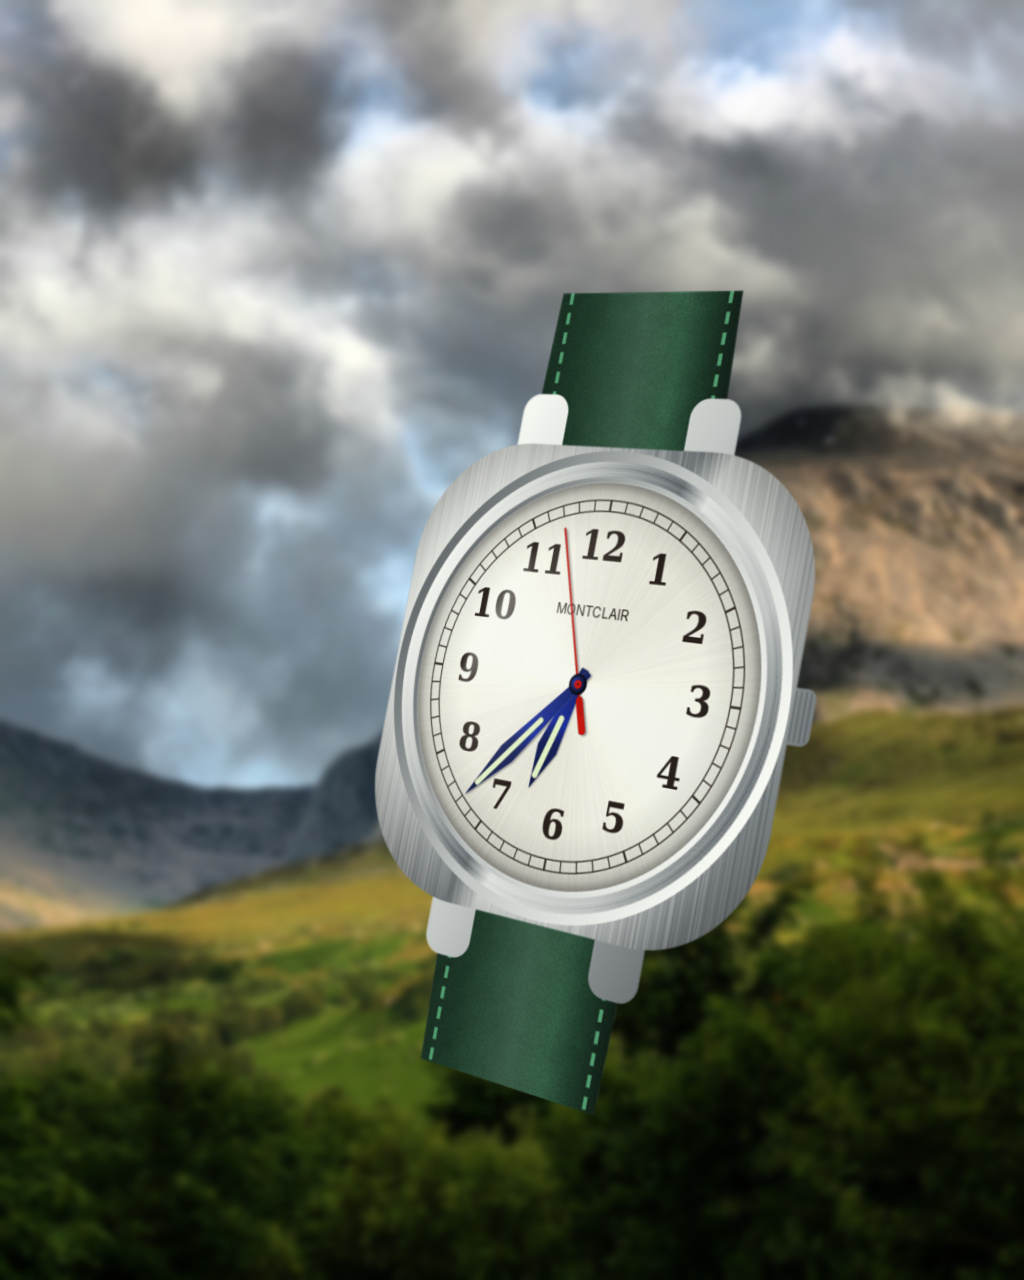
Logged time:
6h36m57s
